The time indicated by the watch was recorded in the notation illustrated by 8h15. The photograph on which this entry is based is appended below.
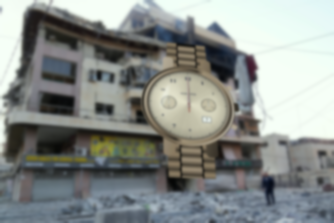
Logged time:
12h00
